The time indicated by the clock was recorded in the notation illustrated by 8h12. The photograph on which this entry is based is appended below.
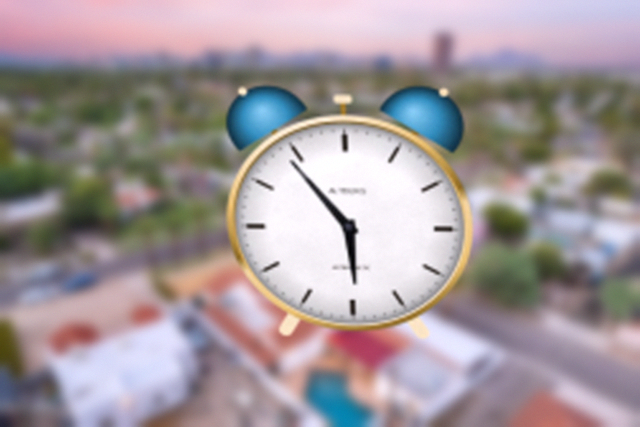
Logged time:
5h54
